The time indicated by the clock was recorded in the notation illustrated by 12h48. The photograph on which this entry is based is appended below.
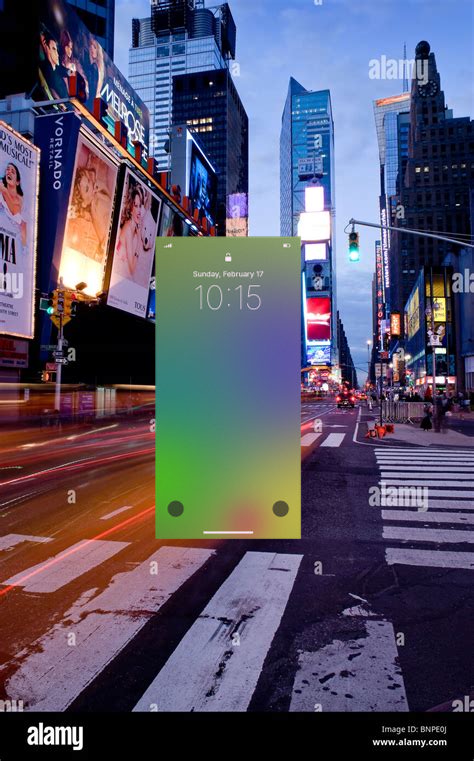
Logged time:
10h15
